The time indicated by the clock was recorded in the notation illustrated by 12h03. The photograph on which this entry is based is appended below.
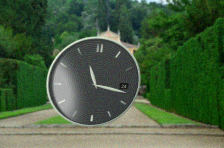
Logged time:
11h17
